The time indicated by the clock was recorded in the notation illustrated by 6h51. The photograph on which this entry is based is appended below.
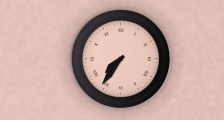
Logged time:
7h36
